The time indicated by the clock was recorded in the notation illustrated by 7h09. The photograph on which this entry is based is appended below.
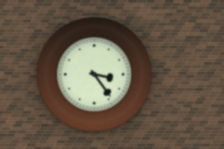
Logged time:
3h24
